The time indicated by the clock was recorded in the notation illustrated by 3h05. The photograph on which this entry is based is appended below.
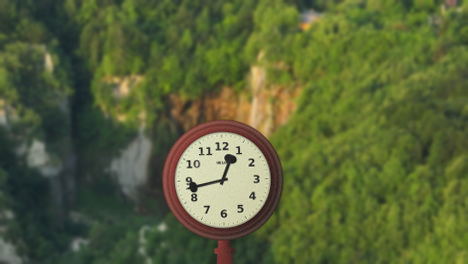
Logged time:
12h43
